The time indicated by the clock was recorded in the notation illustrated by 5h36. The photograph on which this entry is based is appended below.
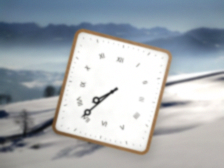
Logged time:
7h36
